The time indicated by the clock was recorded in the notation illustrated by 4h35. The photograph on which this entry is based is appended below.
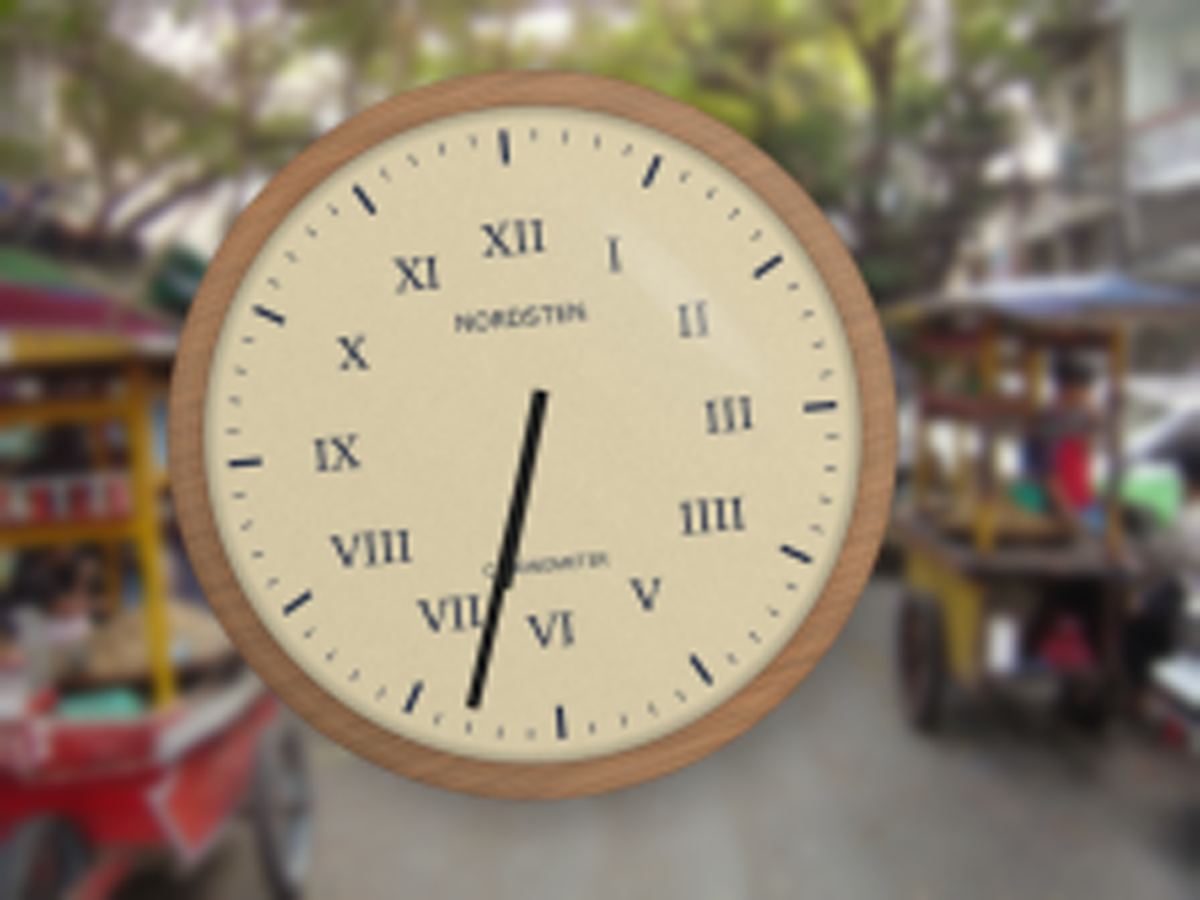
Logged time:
6h33
